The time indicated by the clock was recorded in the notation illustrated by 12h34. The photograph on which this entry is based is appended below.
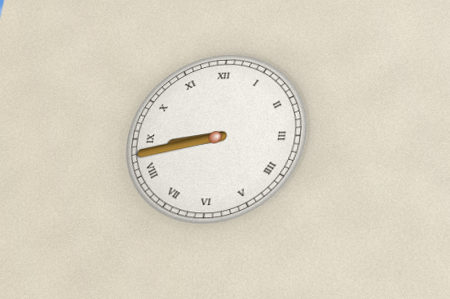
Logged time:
8h43
